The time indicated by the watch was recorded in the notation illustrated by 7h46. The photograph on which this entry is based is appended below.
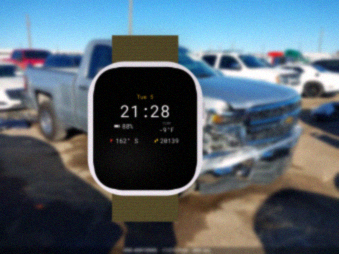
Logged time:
21h28
